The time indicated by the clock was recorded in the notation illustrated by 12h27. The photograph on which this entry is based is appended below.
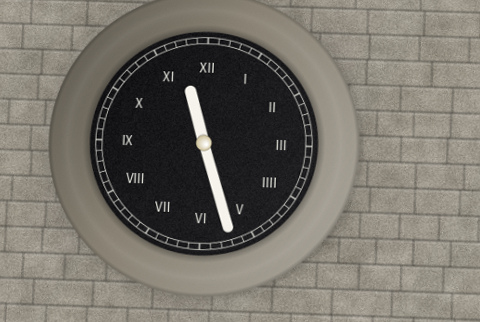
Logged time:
11h27
